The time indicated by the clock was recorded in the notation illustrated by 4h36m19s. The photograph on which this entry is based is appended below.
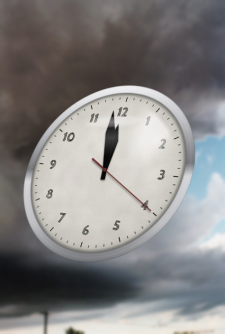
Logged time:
11h58m20s
